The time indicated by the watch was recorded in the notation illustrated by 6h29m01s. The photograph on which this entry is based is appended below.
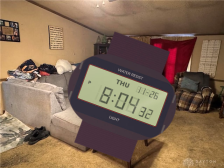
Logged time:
8h04m32s
